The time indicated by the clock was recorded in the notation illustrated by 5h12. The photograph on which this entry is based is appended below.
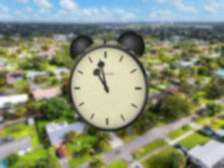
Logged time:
10h58
